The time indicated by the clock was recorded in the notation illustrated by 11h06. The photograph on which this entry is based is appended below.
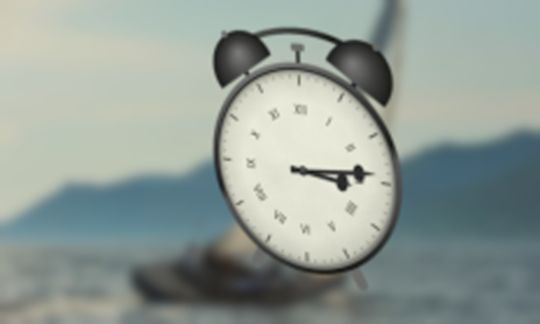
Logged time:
3h14
